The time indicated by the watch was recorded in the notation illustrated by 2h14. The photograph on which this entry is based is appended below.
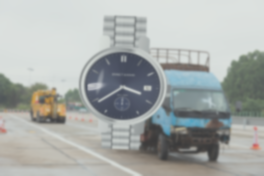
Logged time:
3h39
